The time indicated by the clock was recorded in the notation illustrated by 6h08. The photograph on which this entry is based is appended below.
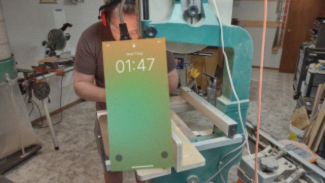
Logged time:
1h47
